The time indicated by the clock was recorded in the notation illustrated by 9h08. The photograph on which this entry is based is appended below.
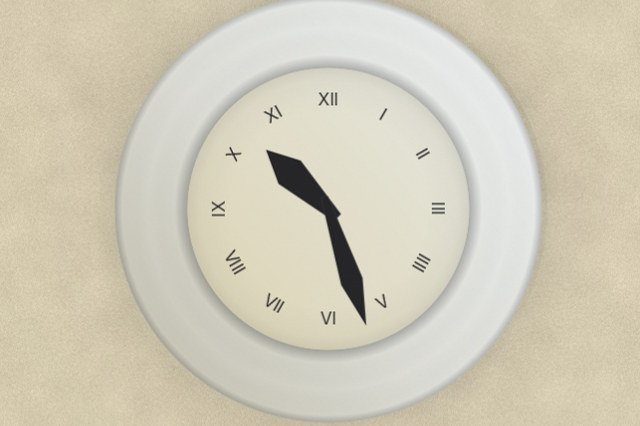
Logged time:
10h27
